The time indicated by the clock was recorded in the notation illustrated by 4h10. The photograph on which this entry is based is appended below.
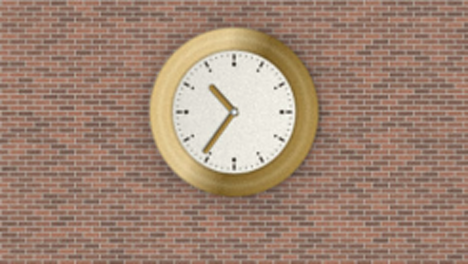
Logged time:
10h36
